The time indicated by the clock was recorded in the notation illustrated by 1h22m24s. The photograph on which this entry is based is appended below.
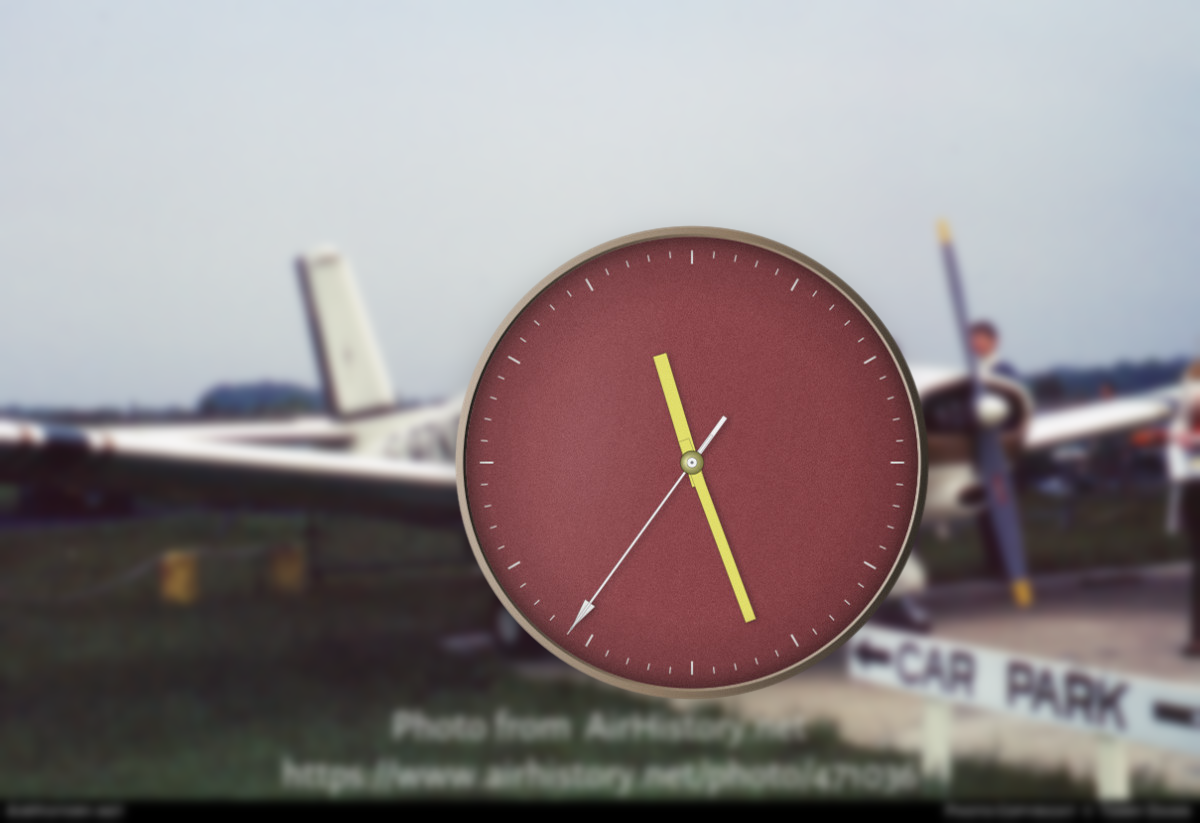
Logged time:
11h26m36s
